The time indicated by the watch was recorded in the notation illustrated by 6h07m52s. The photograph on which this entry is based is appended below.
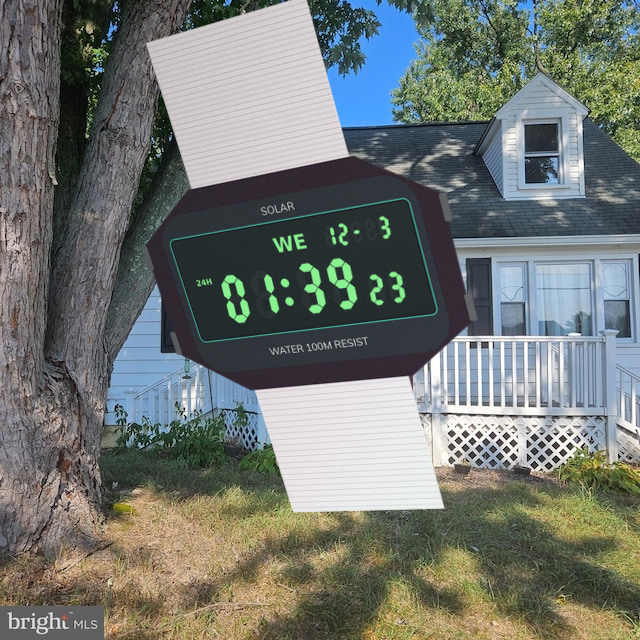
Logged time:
1h39m23s
